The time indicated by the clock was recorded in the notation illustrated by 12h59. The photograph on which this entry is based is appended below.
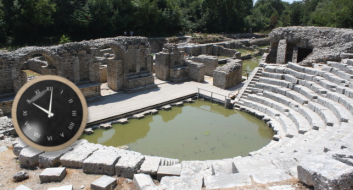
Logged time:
10h01
